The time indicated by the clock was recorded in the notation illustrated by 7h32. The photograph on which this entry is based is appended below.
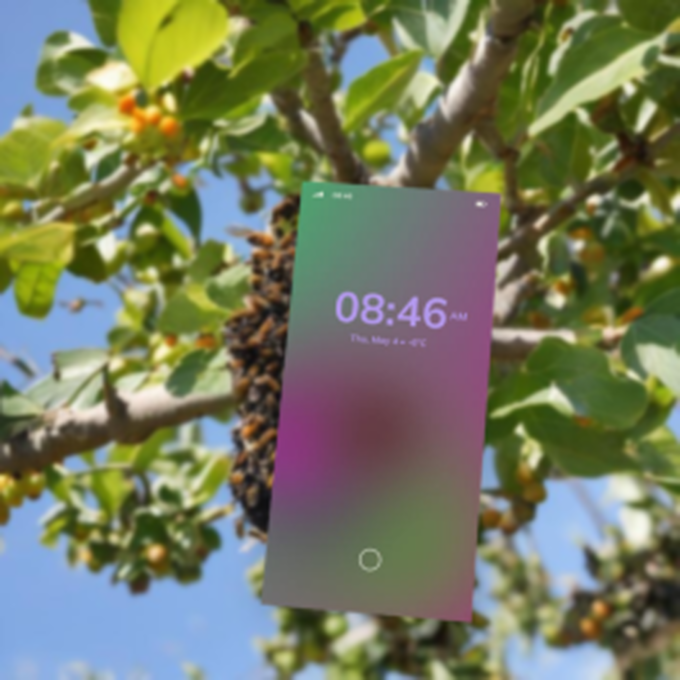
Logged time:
8h46
